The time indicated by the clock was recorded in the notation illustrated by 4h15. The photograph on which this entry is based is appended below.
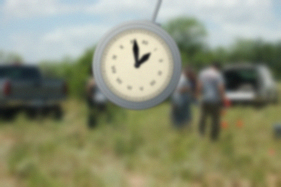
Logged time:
12h56
